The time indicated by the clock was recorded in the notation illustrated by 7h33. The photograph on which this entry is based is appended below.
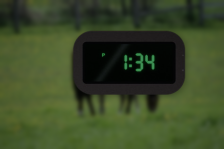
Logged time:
1h34
